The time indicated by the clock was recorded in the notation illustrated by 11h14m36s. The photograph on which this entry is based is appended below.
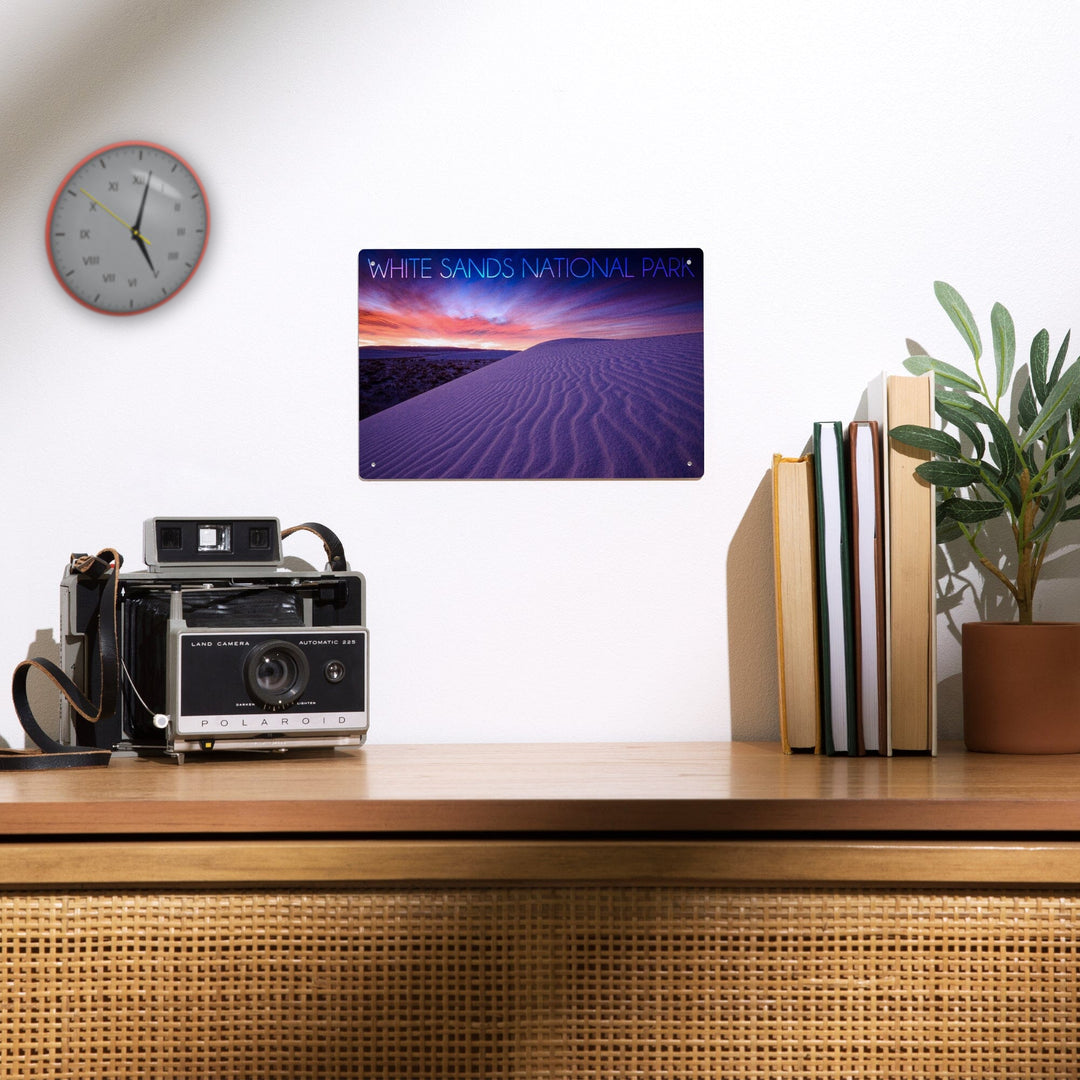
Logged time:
5h01m51s
